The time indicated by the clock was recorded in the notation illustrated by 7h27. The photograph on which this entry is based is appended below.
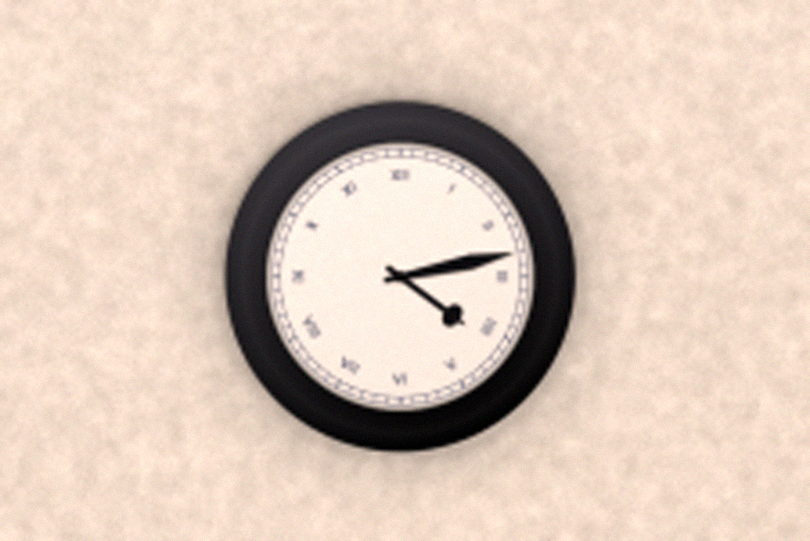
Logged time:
4h13
